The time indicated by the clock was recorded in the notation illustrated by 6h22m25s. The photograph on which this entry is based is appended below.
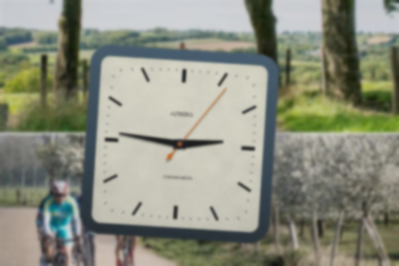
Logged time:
2h46m06s
